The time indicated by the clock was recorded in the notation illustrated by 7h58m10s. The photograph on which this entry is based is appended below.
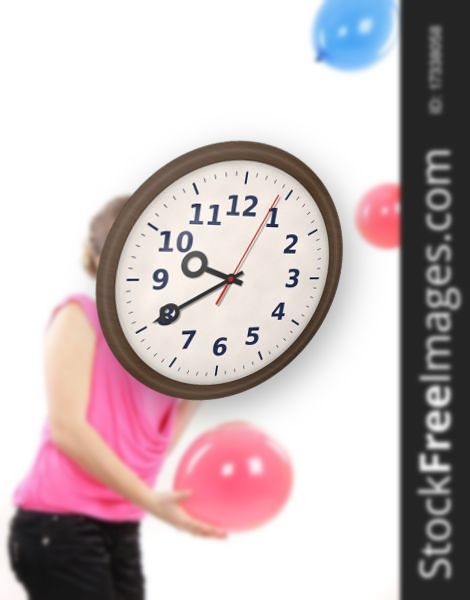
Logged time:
9h40m04s
